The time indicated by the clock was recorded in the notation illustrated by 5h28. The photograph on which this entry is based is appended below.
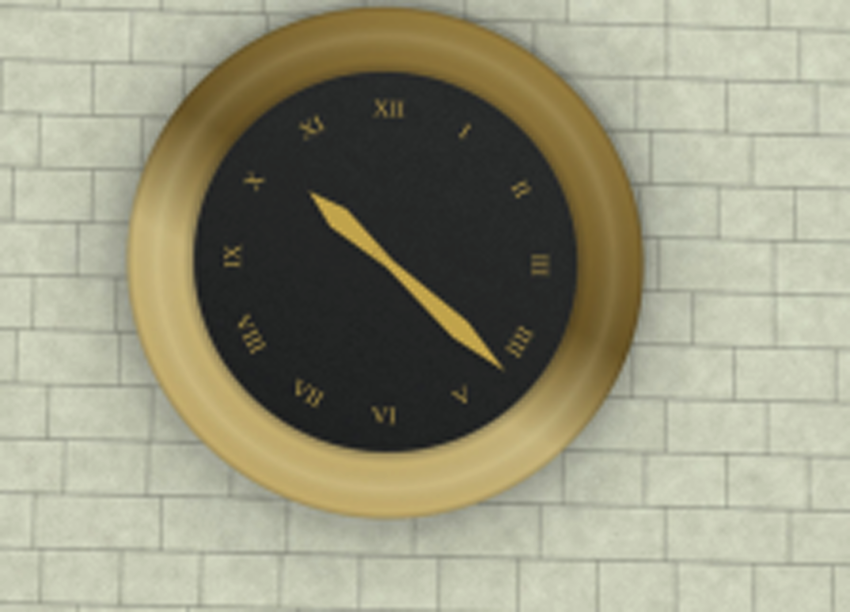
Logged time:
10h22
